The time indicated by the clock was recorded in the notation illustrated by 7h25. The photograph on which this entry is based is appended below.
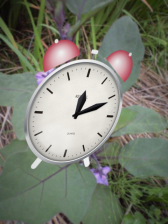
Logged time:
12h11
